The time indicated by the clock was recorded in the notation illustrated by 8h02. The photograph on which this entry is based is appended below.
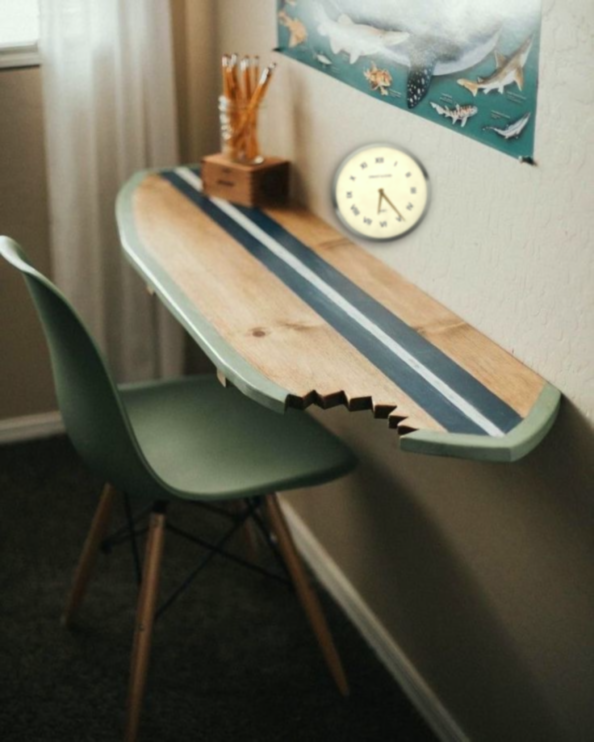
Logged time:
6h24
